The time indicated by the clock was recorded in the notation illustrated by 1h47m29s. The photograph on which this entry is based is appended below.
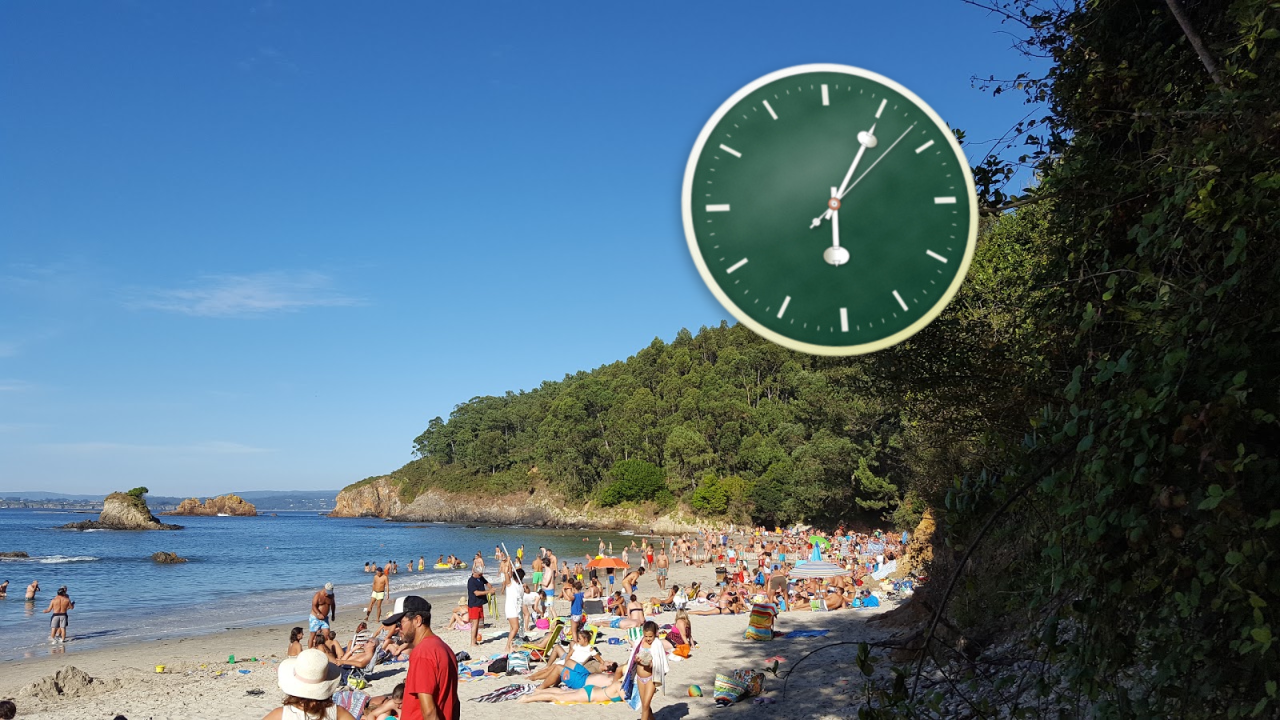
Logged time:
6h05m08s
